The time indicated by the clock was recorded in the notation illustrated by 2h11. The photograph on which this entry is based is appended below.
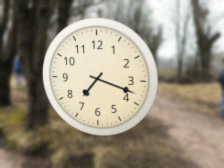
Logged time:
7h18
